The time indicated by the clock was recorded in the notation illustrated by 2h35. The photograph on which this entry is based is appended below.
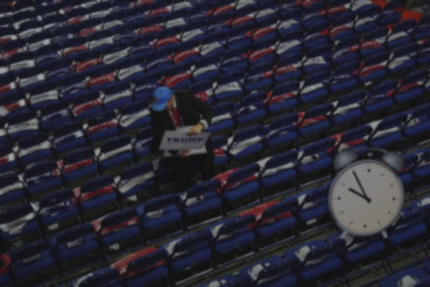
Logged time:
9h55
